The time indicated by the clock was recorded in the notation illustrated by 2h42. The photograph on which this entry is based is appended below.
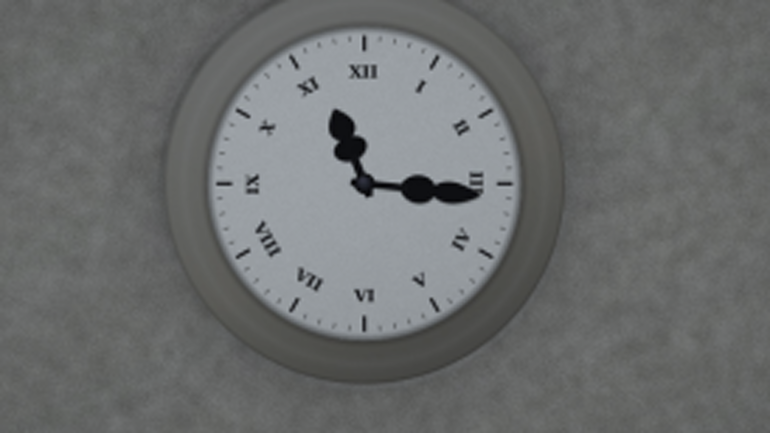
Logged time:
11h16
